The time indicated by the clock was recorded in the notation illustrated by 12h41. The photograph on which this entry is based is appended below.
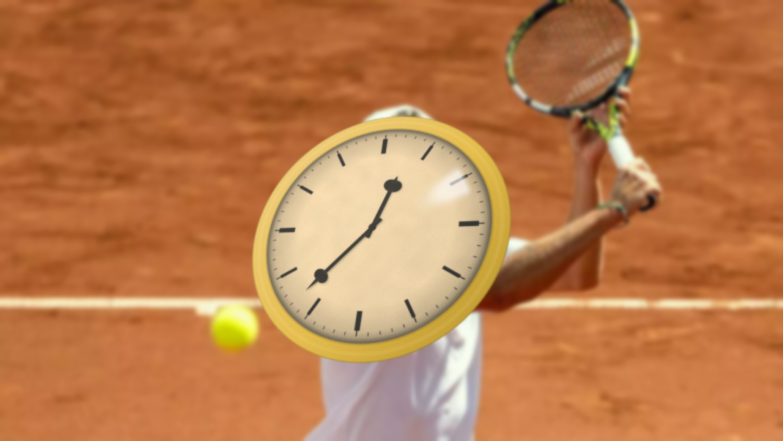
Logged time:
12h37
